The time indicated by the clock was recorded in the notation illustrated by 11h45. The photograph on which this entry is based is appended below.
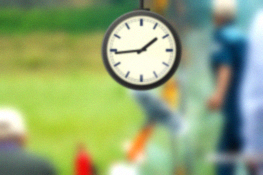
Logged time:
1h44
